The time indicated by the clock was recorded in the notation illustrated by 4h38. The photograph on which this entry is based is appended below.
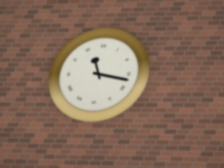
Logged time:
11h17
